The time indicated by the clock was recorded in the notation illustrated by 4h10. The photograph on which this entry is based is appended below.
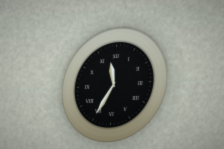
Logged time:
11h35
